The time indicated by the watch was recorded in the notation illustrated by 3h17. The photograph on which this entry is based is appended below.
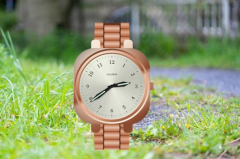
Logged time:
2h39
